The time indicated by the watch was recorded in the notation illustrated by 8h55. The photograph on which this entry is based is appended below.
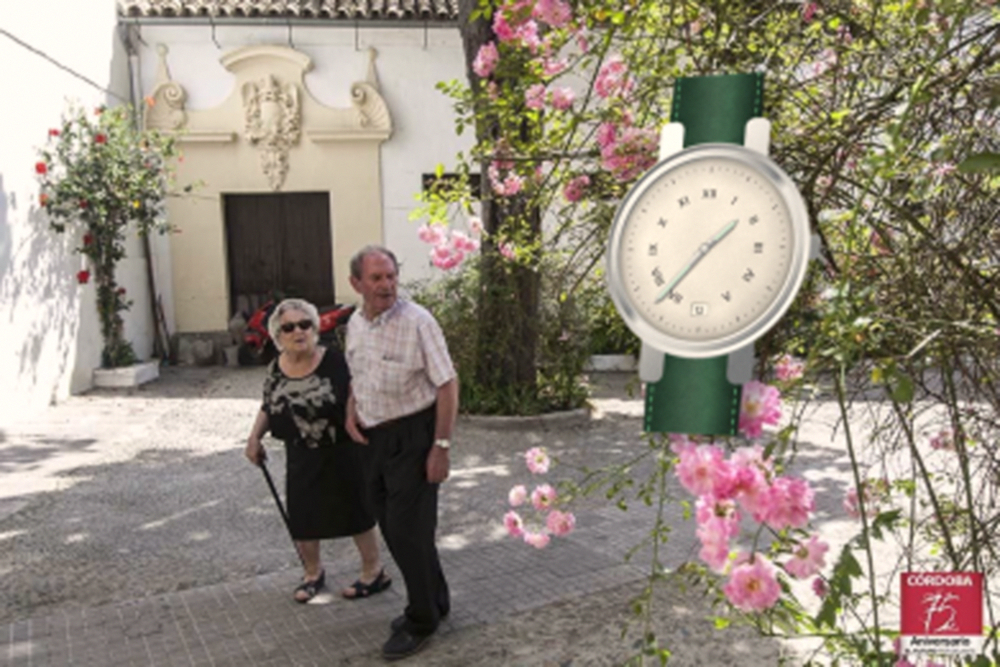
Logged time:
1h37
